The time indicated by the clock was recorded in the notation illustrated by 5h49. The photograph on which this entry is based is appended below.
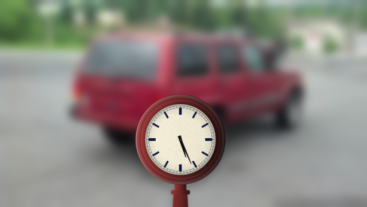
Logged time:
5h26
